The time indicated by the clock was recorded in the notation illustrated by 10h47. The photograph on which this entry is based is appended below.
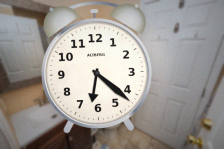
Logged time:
6h22
